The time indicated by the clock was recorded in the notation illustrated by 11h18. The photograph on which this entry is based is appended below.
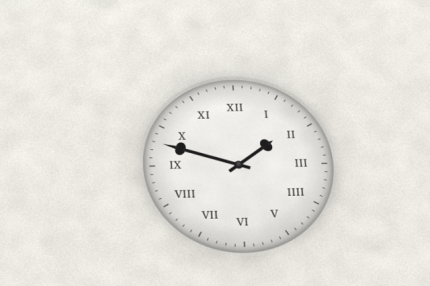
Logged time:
1h48
